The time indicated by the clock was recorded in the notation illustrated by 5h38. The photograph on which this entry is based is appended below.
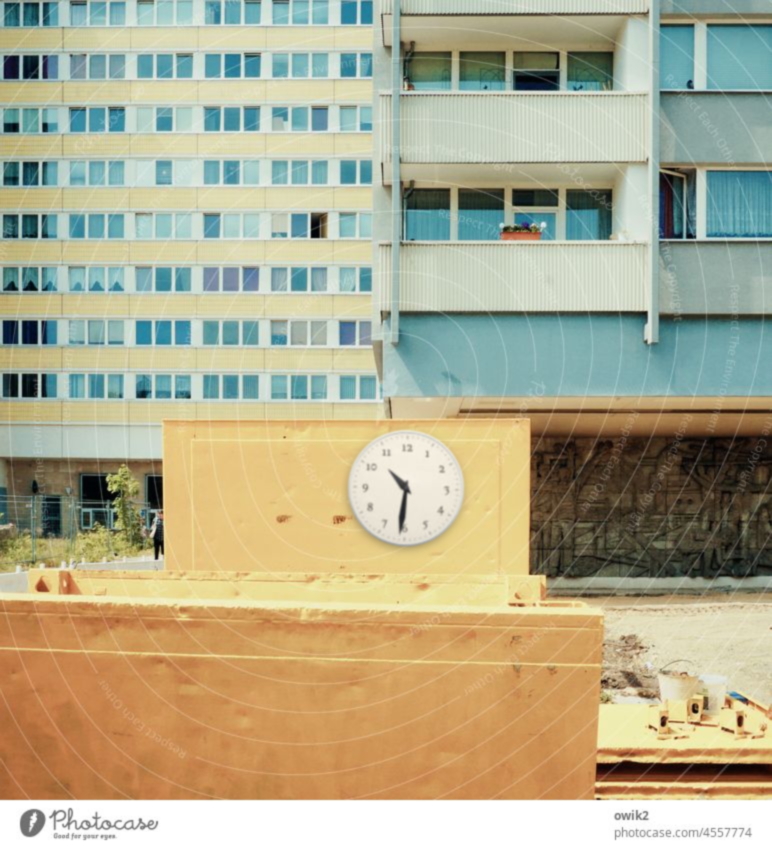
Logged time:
10h31
